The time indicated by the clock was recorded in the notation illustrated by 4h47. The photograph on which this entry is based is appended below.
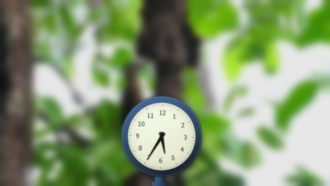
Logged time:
5h35
